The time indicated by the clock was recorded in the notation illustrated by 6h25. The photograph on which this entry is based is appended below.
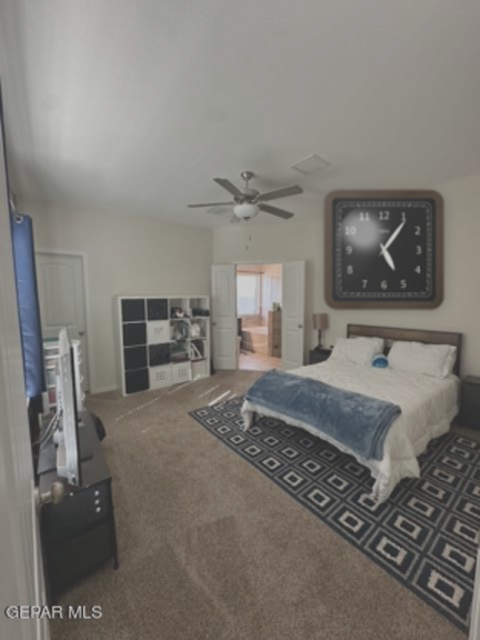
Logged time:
5h06
